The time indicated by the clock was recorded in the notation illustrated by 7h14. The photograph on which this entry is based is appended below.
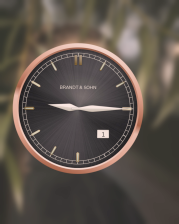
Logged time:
9h15
